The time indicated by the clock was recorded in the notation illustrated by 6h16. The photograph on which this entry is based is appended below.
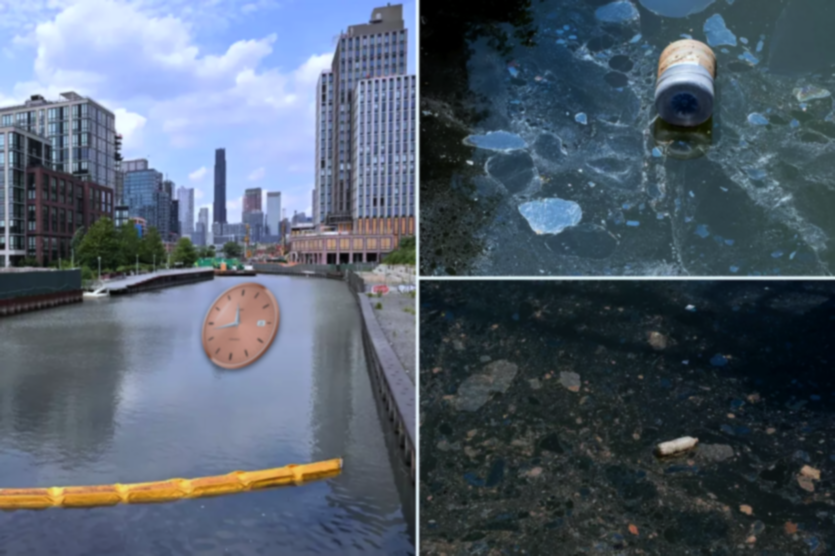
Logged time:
11h43
